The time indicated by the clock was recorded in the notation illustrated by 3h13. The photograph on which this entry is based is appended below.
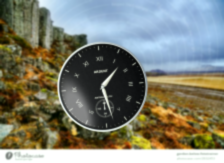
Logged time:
1h28
